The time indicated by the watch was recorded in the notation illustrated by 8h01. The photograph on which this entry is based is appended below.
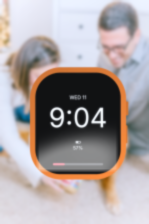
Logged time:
9h04
